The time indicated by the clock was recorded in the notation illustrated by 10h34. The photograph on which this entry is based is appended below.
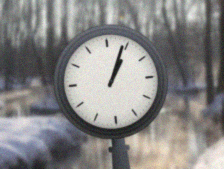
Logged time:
1h04
